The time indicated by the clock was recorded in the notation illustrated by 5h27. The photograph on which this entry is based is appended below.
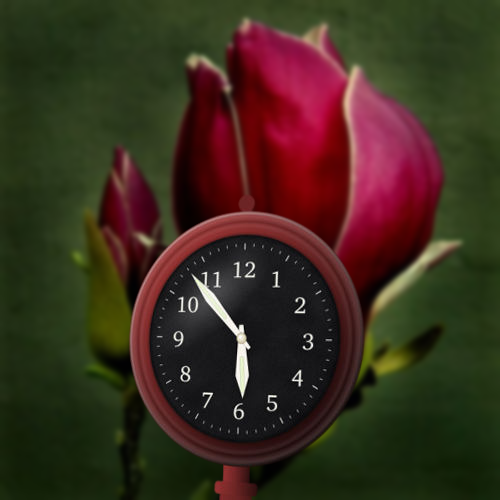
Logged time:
5h53
